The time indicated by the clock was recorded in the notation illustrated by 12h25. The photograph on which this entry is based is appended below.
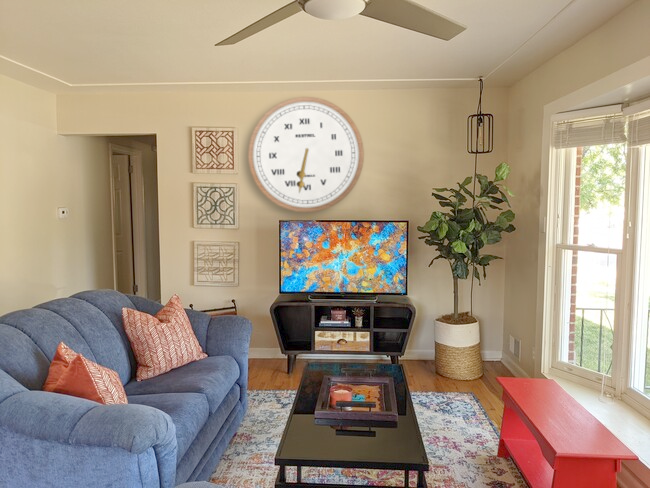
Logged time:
6h32
